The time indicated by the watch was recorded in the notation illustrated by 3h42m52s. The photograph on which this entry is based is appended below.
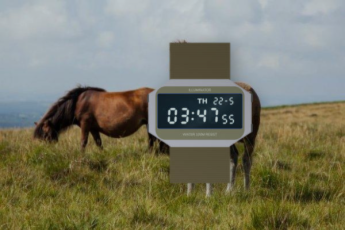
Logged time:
3h47m55s
